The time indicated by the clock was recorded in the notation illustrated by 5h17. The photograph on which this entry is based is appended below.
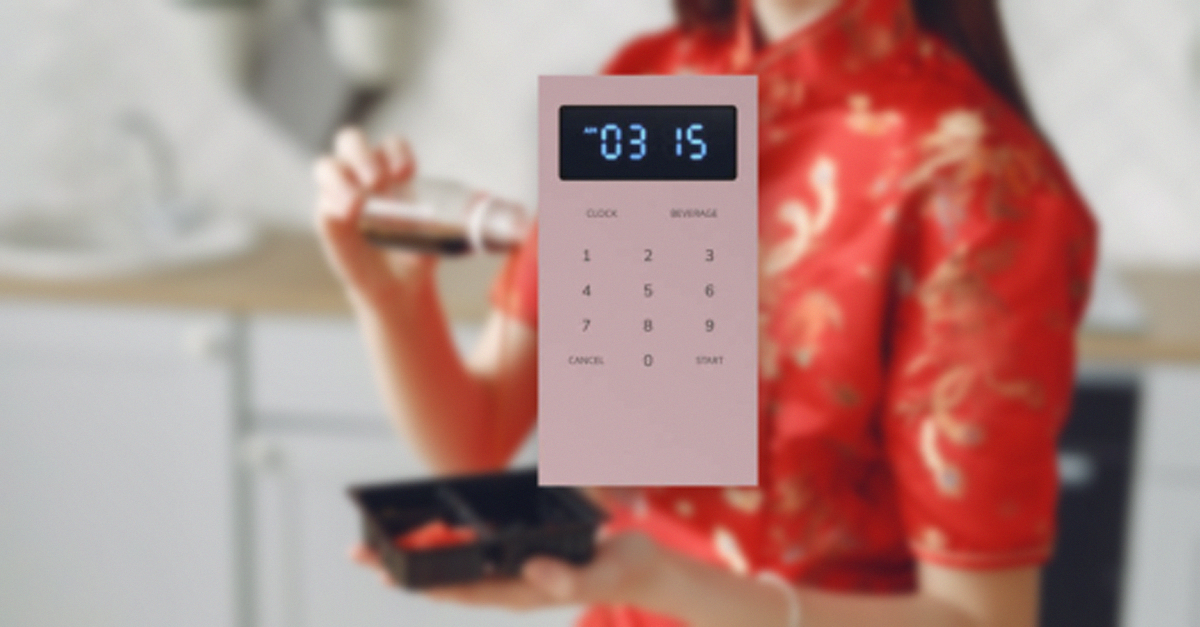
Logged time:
3h15
